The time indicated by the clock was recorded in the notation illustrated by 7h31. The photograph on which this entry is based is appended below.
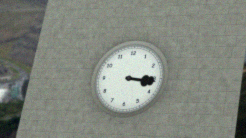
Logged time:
3h16
